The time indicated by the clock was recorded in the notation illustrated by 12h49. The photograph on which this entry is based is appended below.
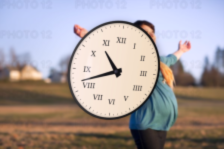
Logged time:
10h42
